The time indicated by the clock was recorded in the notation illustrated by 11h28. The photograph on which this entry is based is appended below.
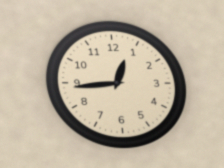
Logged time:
12h44
